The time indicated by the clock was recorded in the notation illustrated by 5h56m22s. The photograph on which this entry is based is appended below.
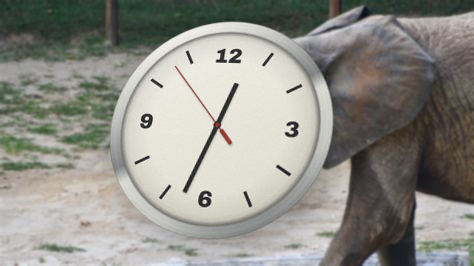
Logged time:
12h32m53s
